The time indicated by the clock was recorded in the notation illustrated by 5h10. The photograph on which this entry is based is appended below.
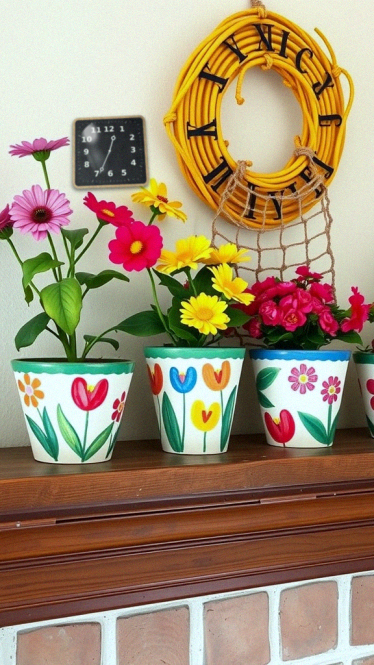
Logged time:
12h34
